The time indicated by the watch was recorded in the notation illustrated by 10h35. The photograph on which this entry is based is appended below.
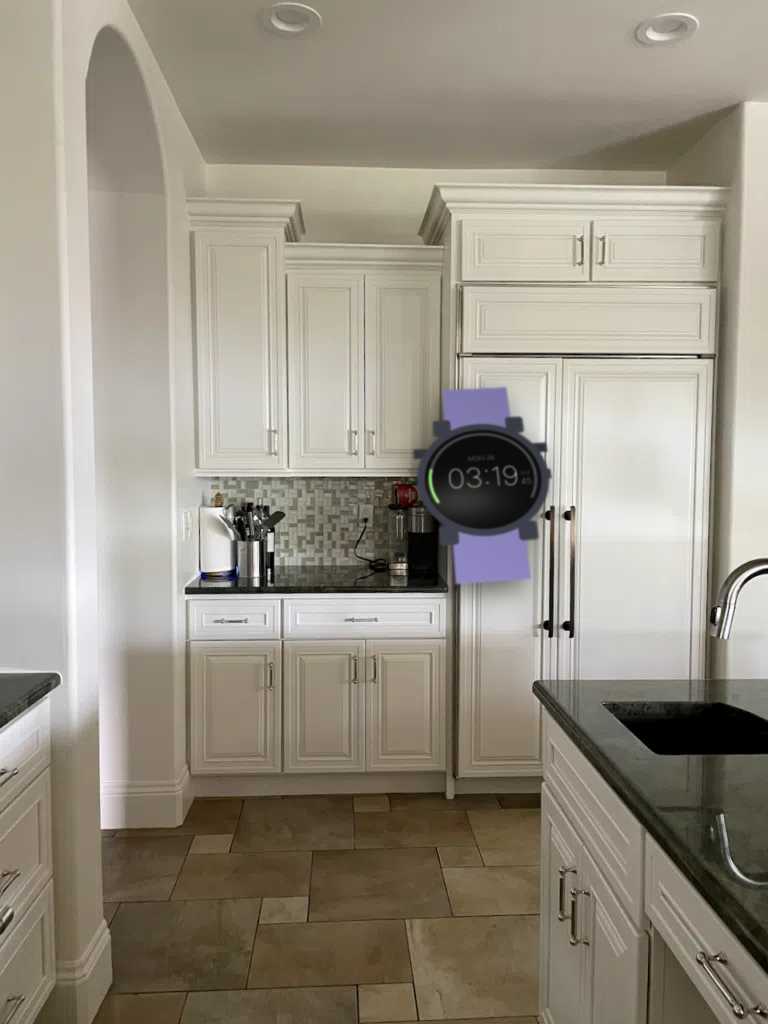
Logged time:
3h19
